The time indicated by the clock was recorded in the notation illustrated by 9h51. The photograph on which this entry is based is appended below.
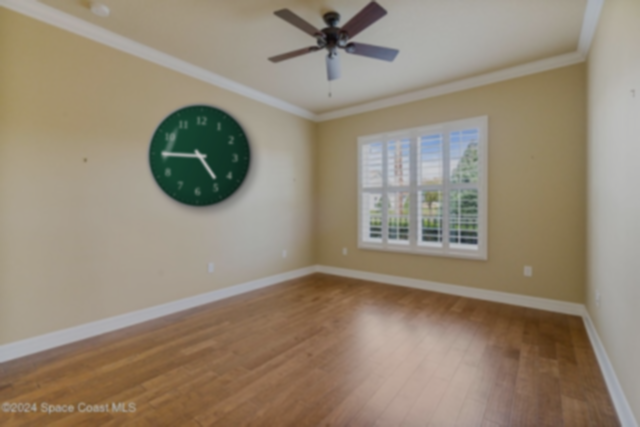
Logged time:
4h45
